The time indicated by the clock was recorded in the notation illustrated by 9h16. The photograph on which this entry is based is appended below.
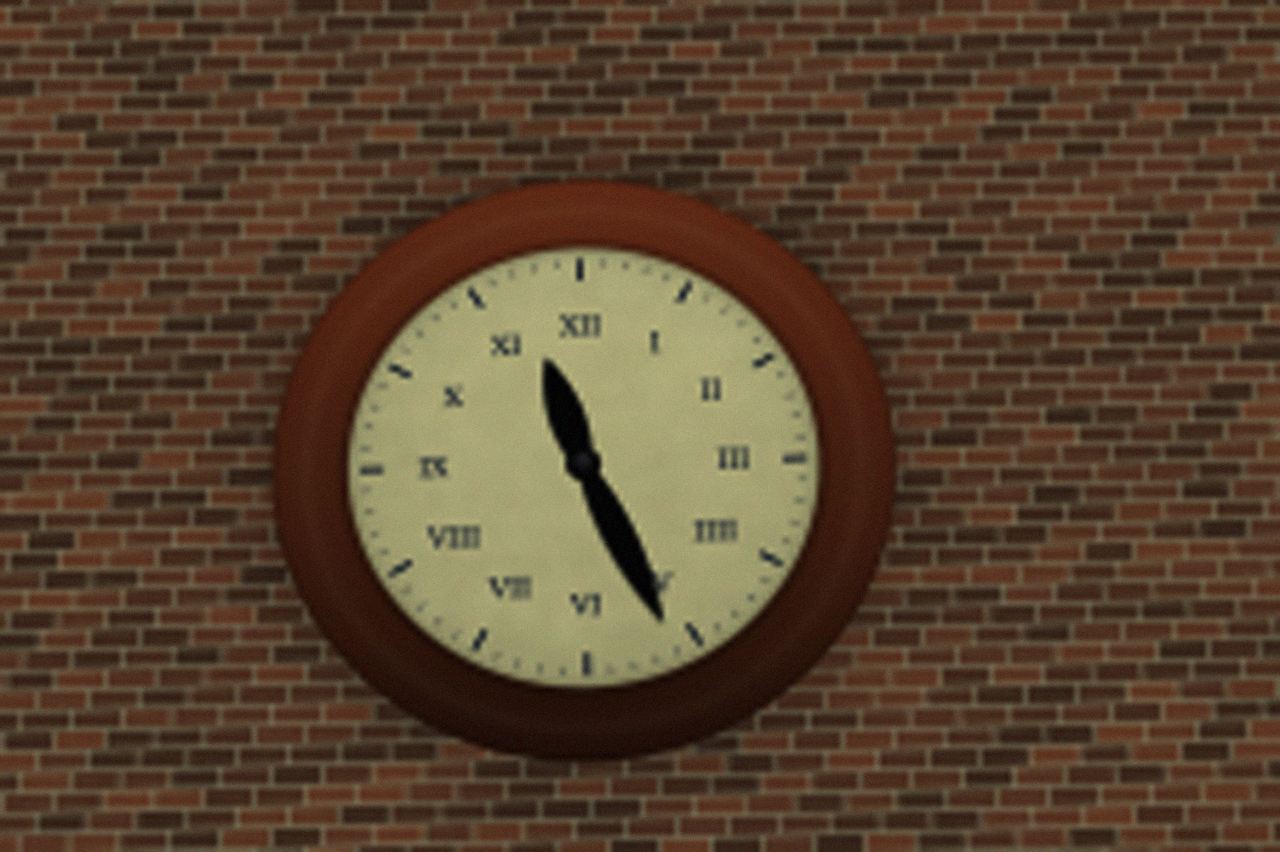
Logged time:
11h26
